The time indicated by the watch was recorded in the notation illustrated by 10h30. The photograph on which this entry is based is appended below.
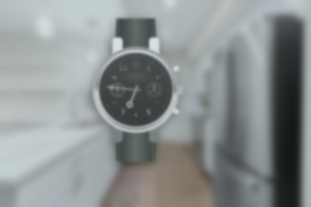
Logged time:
6h46
